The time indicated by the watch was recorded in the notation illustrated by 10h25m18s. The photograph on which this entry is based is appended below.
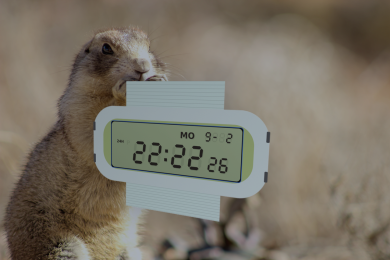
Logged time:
22h22m26s
